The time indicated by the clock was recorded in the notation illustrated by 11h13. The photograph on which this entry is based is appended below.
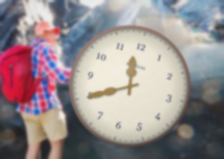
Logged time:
11h40
